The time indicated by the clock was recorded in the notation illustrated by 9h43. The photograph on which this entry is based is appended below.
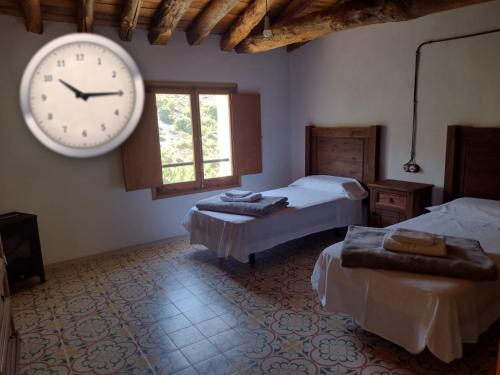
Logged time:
10h15
